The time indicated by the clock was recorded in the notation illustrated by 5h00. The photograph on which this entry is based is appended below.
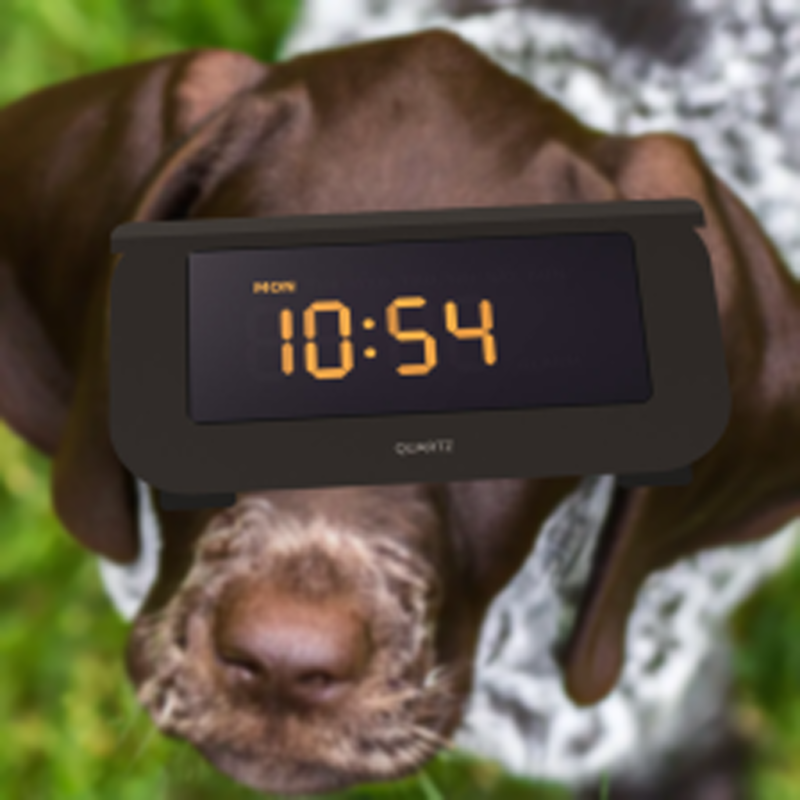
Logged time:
10h54
